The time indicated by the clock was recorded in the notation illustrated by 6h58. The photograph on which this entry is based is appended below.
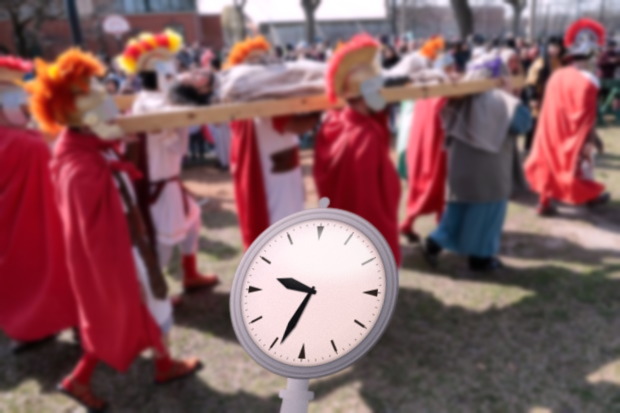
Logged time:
9h34
